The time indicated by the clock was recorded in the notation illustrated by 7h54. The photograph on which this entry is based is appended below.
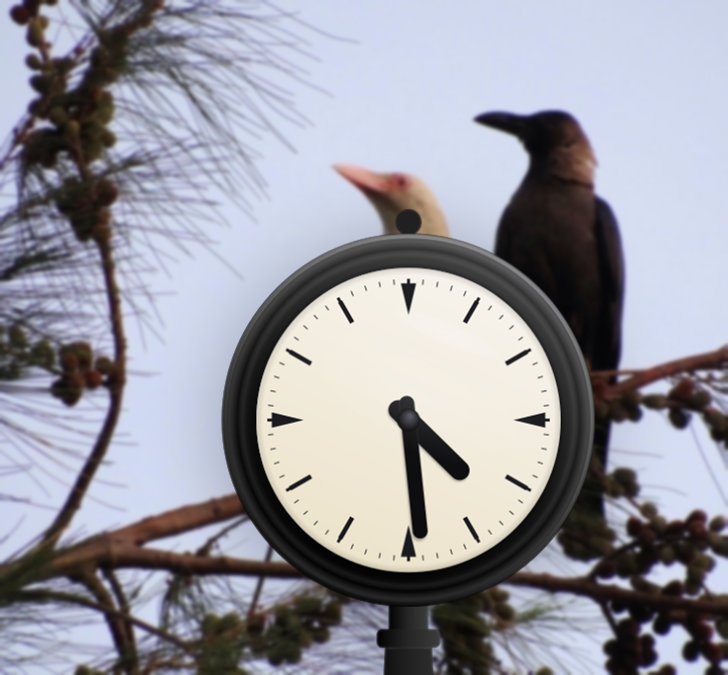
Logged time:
4h29
